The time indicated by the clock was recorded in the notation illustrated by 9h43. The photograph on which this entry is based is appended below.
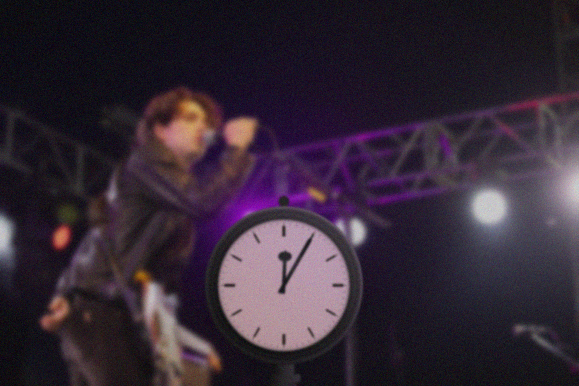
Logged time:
12h05
